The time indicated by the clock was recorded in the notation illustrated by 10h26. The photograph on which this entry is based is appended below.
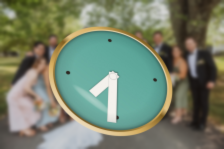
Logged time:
7h31
